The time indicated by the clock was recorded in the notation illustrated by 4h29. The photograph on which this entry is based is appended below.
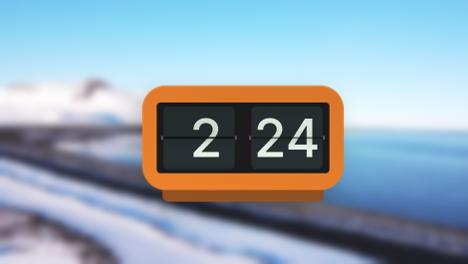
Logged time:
2h24
